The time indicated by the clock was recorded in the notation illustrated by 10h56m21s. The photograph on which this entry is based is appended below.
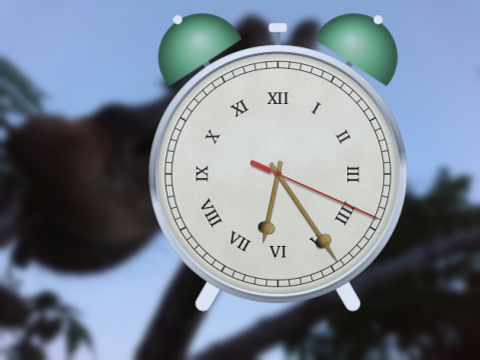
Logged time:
6h24m19s
